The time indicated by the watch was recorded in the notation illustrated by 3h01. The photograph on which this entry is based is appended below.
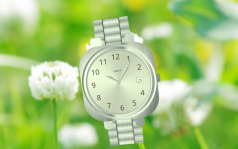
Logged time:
10h06
